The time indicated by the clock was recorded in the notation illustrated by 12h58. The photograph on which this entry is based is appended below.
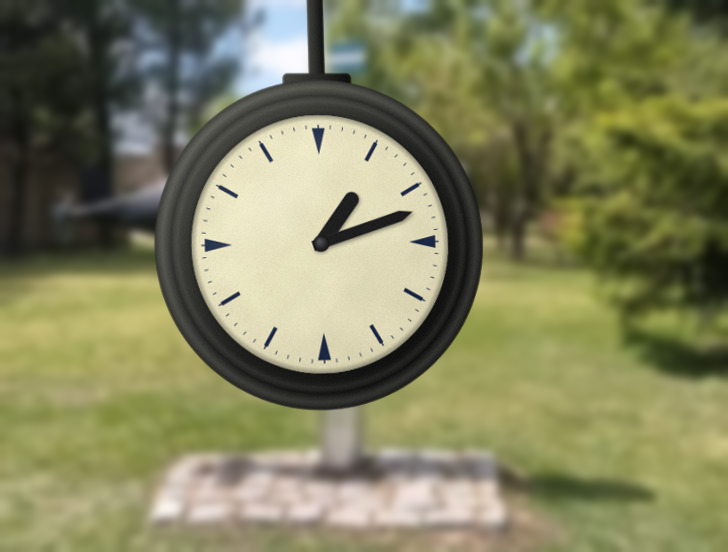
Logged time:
1h12
